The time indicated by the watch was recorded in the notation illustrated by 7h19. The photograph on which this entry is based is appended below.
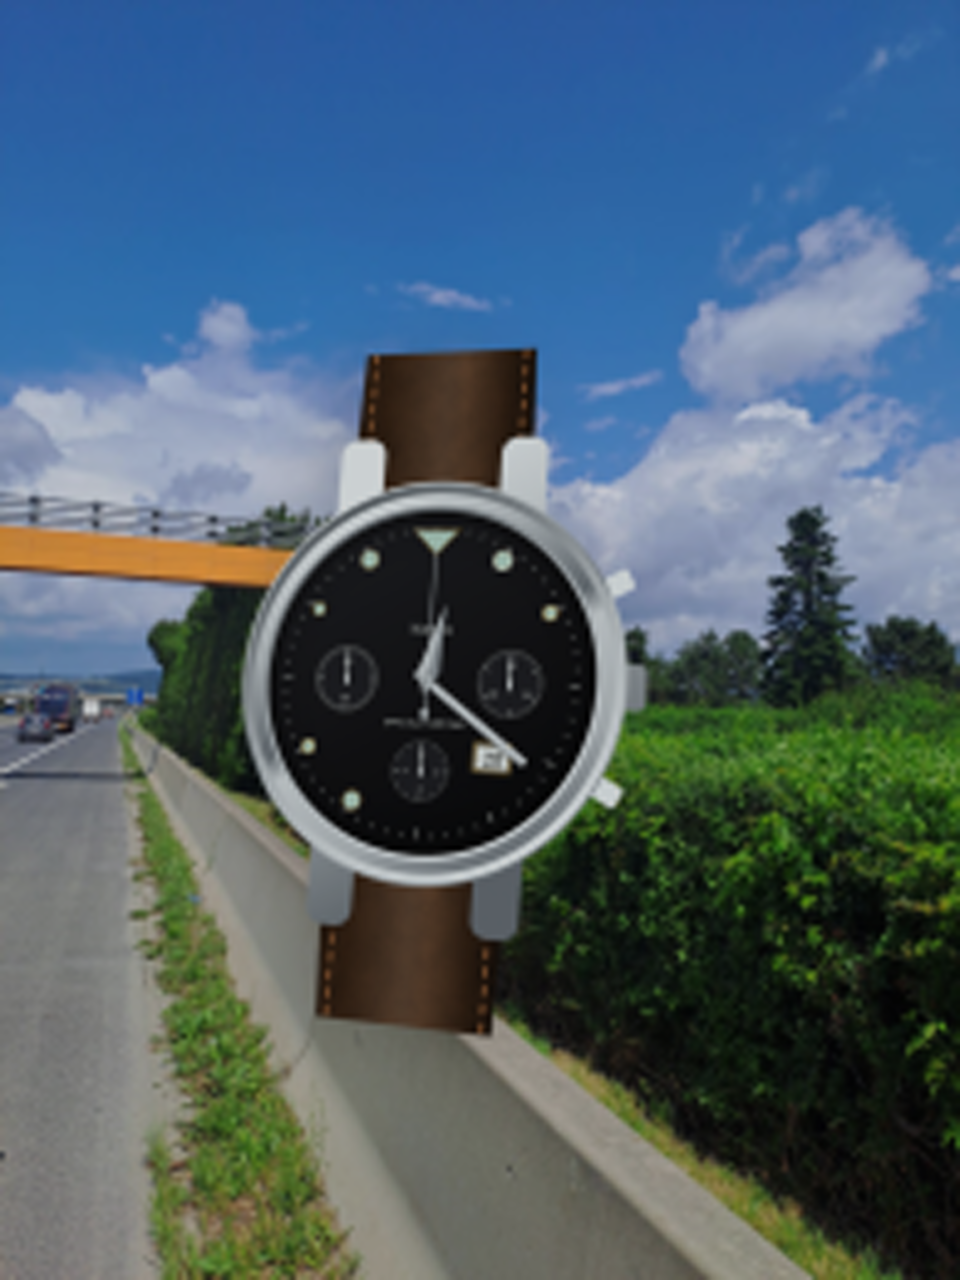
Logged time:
12h21
